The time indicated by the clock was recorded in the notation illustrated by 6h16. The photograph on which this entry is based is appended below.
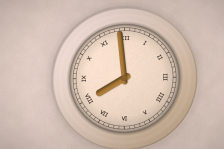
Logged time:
7h59
